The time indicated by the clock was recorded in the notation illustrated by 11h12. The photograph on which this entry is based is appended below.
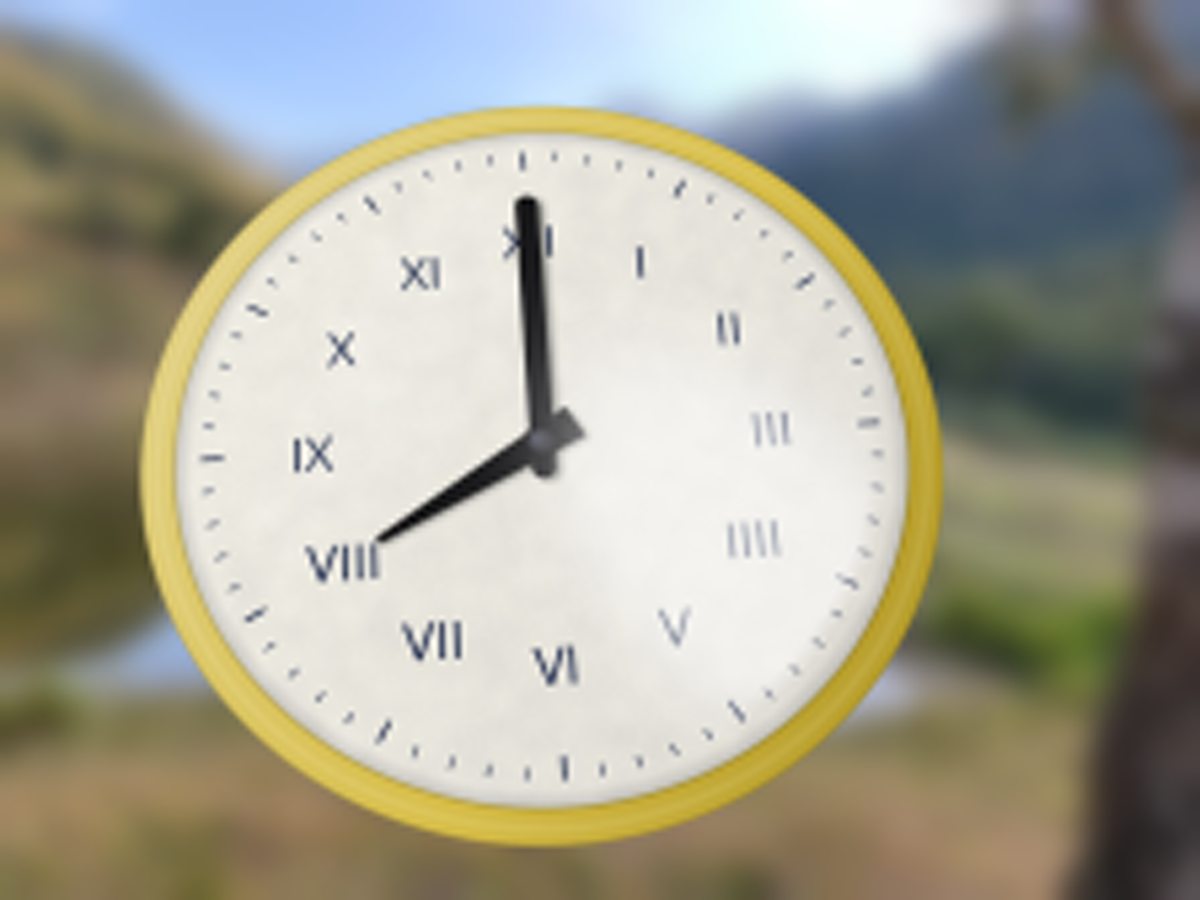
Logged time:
8h00
